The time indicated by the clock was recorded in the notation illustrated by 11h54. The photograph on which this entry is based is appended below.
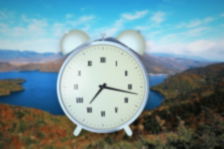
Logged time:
7h17
